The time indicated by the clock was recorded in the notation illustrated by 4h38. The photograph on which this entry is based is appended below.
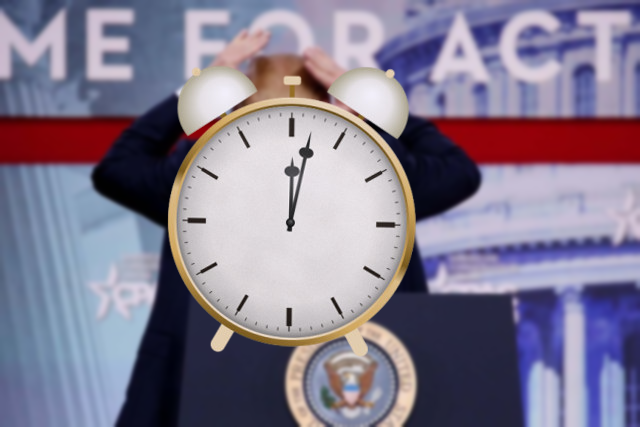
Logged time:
12h02
